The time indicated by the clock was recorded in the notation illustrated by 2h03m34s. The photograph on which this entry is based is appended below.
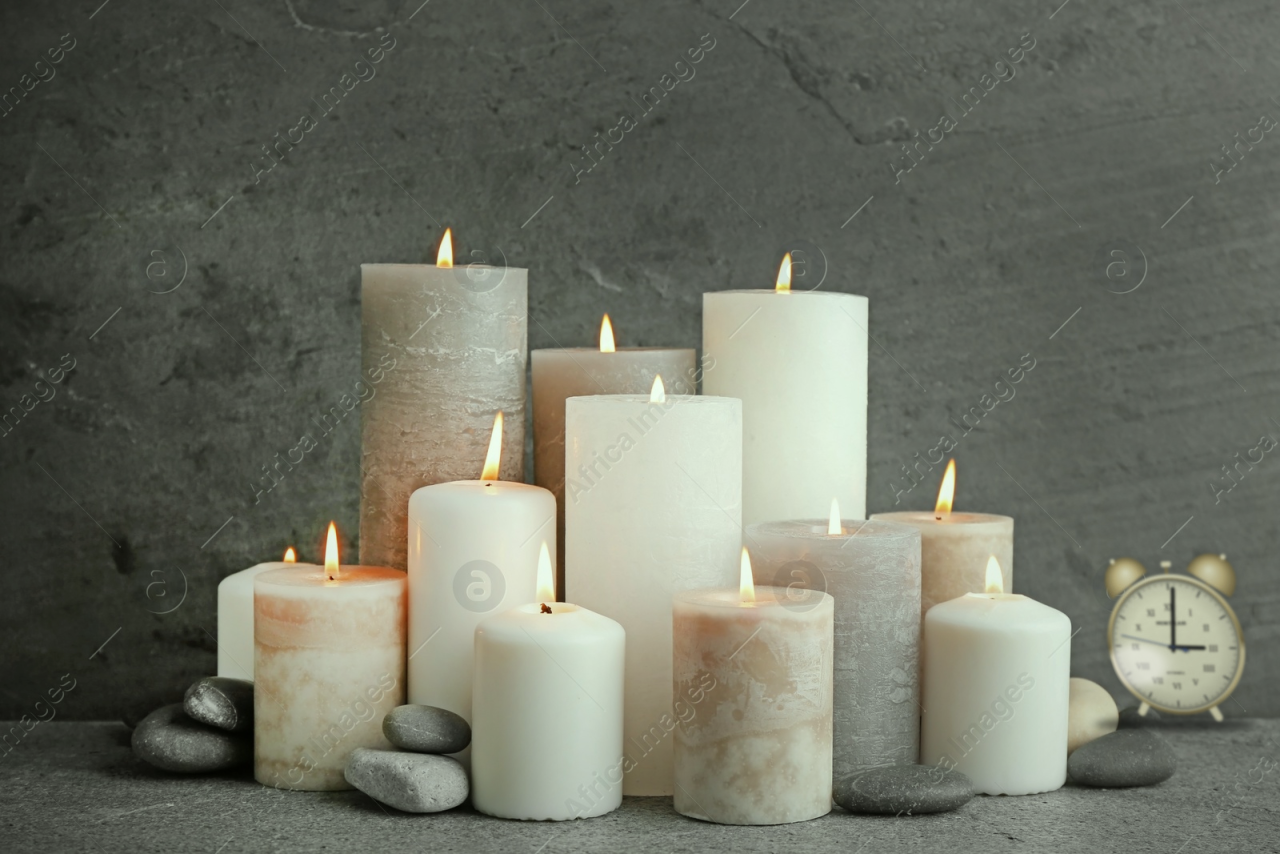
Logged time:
3h00m47s
